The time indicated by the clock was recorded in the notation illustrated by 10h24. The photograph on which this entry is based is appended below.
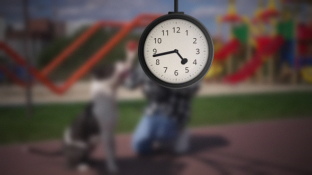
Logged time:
4h43
